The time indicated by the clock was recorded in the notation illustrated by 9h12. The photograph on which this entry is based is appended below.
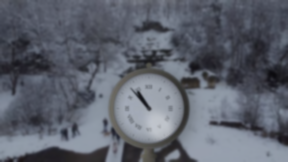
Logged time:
10h53
